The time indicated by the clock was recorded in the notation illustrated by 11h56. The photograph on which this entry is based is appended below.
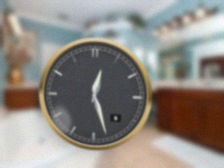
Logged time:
12h27
